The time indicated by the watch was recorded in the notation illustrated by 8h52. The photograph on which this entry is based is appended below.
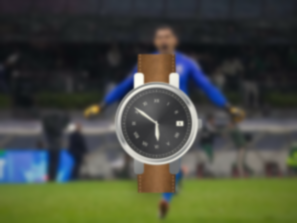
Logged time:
5h51
